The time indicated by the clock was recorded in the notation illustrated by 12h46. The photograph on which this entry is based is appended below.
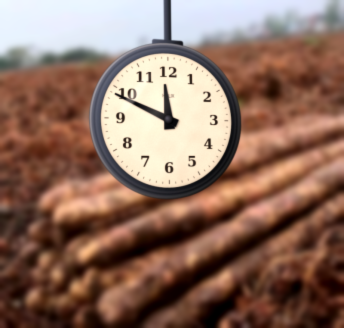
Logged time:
11h49
